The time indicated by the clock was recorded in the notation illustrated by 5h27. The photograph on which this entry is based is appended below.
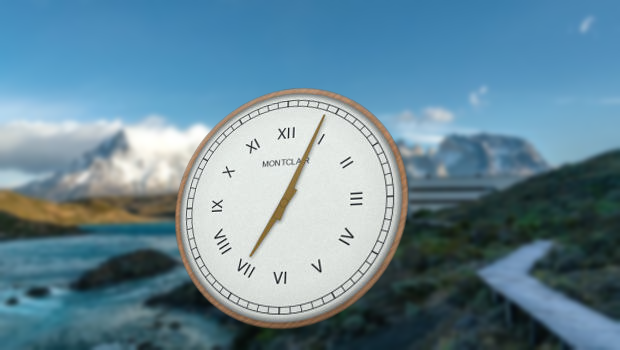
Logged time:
7h04
